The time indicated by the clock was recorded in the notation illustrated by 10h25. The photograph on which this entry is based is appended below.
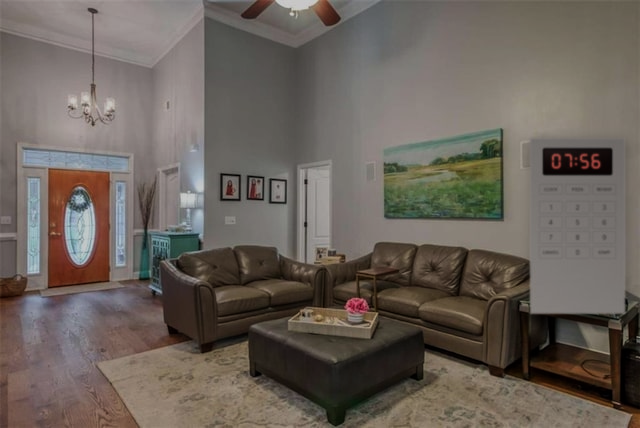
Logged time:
7h56
